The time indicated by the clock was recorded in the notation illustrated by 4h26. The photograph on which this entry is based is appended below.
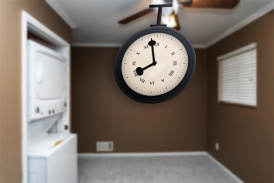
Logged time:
7h58
